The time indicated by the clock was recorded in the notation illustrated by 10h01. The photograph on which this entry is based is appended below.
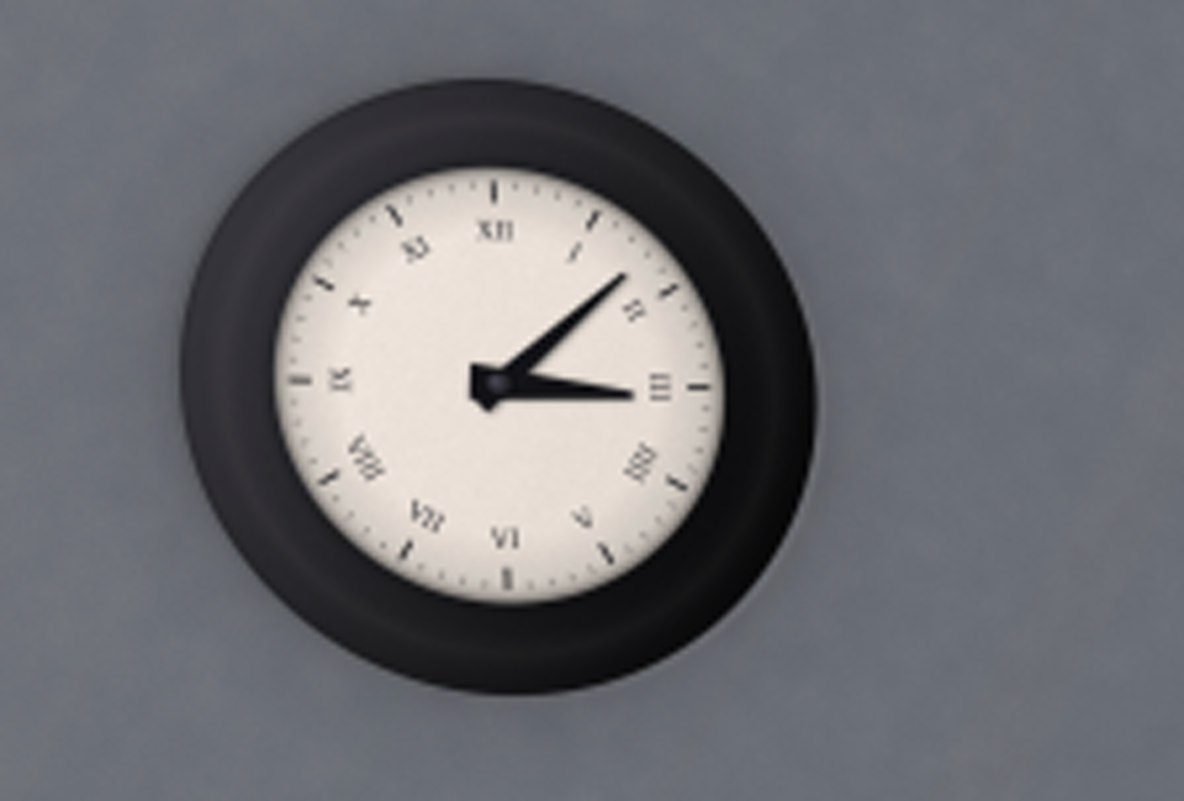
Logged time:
3h08
